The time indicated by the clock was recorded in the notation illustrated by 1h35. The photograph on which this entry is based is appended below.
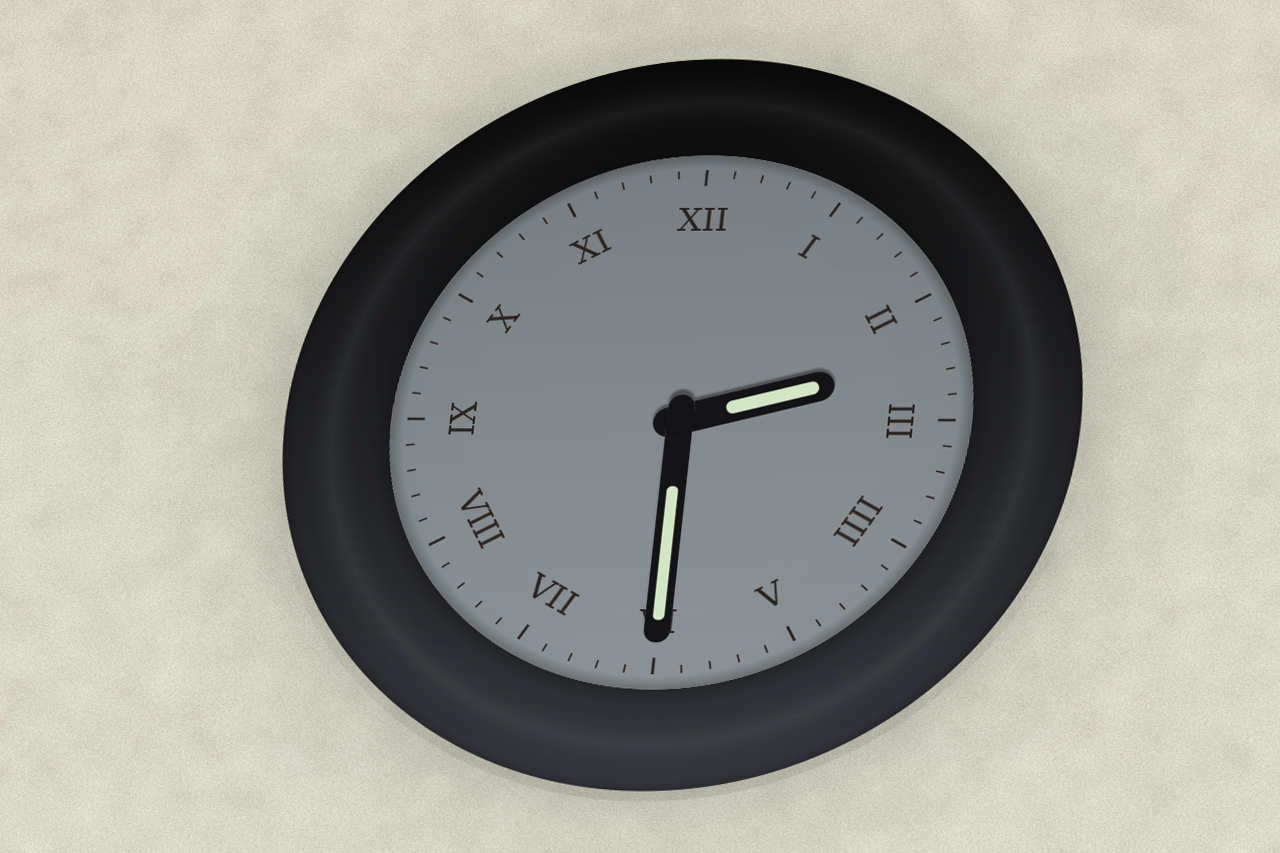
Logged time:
2h30
